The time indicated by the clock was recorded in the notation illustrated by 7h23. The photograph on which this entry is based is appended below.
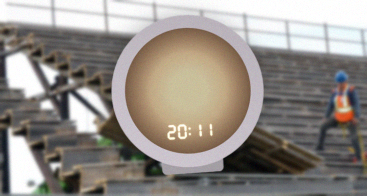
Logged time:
20h11
